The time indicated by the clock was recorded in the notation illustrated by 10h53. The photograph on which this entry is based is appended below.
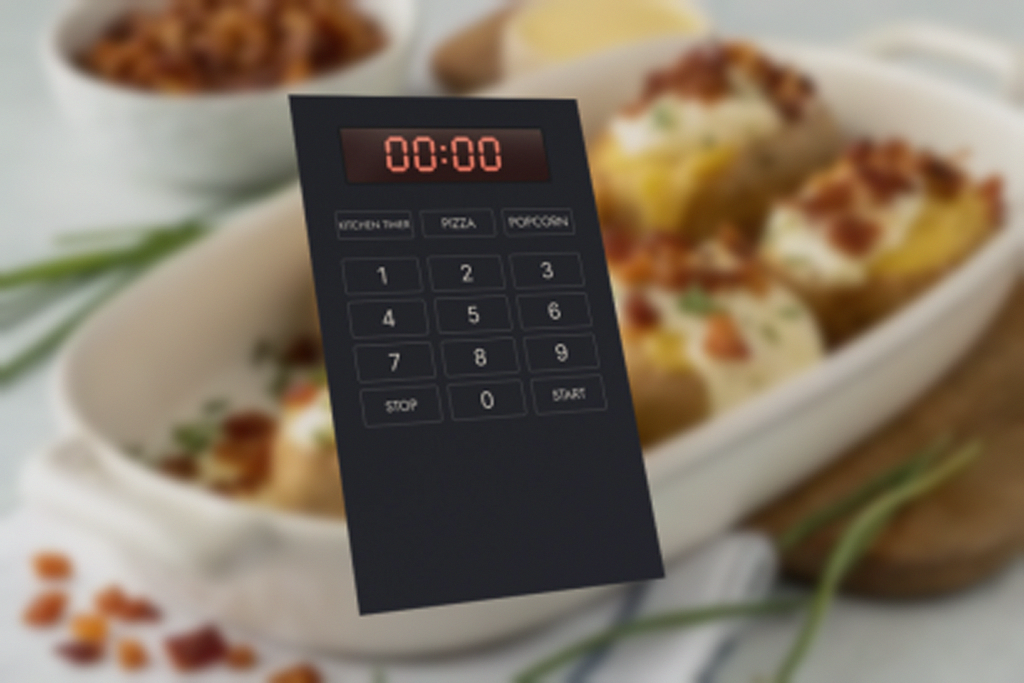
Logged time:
0h00
